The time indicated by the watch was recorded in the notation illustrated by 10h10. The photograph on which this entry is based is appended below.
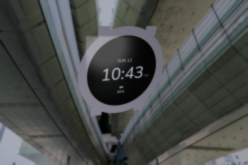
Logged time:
10h43
